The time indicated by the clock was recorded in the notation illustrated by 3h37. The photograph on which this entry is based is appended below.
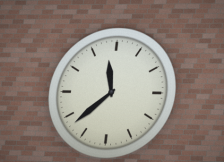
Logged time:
11h38
